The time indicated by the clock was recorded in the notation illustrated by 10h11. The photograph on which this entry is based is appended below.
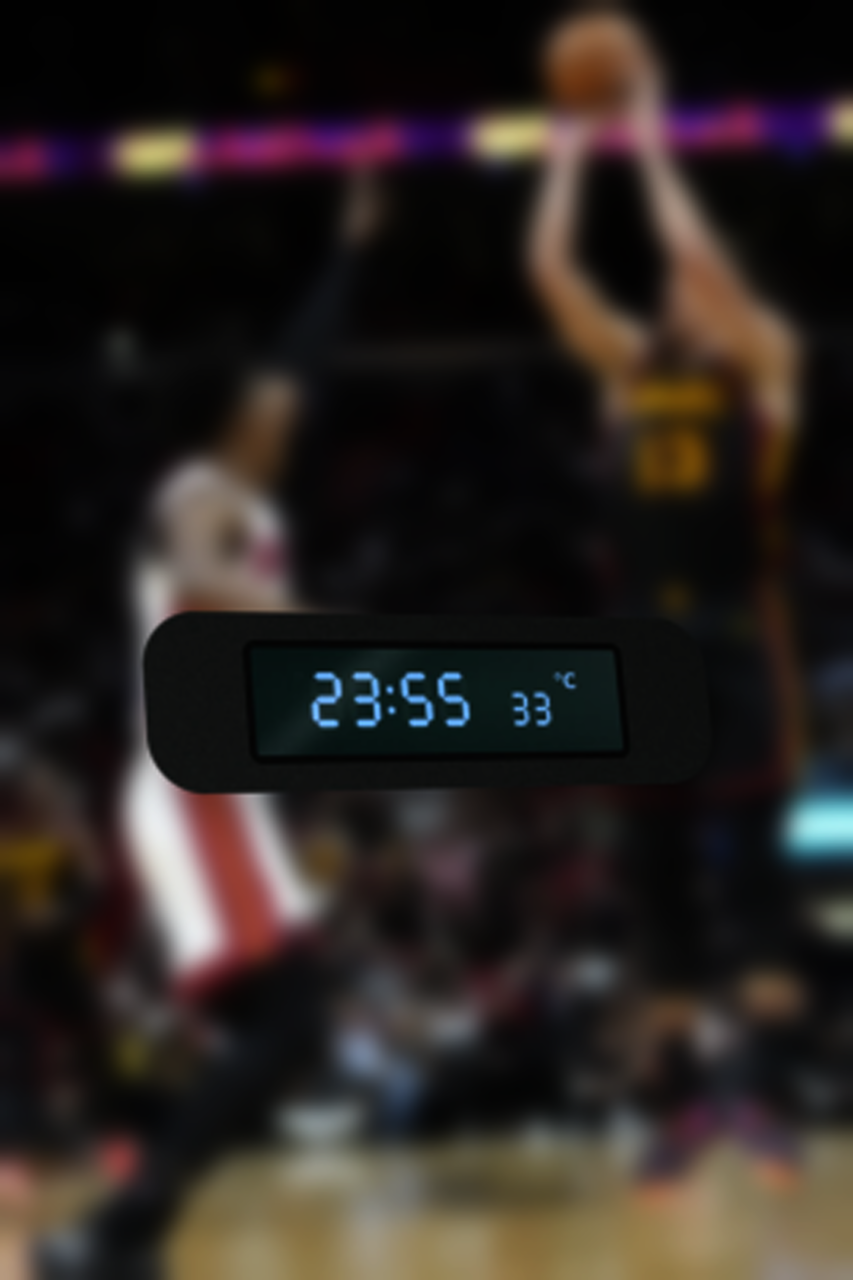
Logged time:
23h55
